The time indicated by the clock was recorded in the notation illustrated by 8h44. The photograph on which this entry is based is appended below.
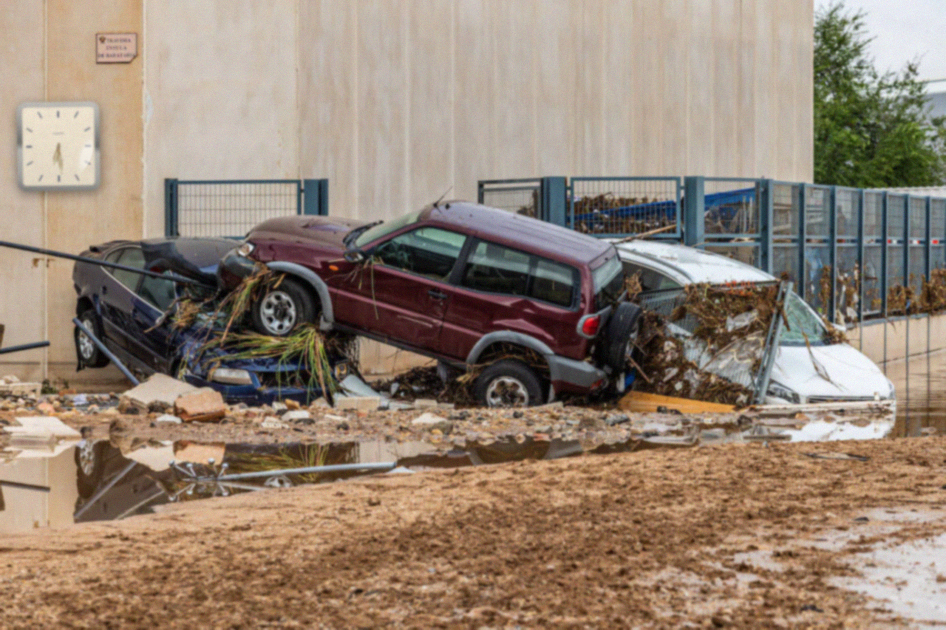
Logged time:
6h29
